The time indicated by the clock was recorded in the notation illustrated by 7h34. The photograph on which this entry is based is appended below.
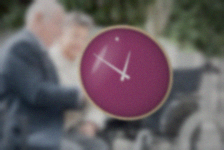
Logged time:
12h52
